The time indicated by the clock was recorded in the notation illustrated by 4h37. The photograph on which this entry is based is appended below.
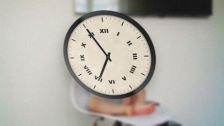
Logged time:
6h55
